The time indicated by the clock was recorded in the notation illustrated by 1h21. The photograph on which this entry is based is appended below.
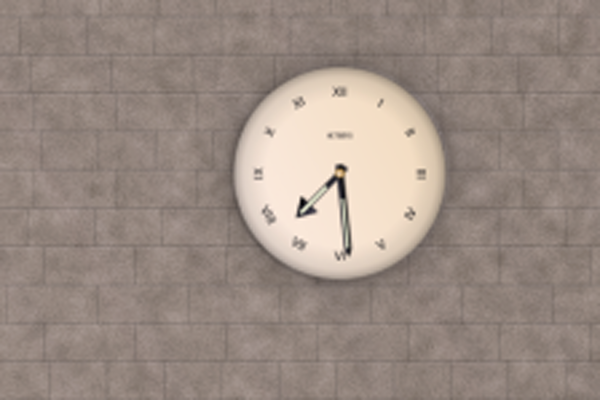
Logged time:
7h29
